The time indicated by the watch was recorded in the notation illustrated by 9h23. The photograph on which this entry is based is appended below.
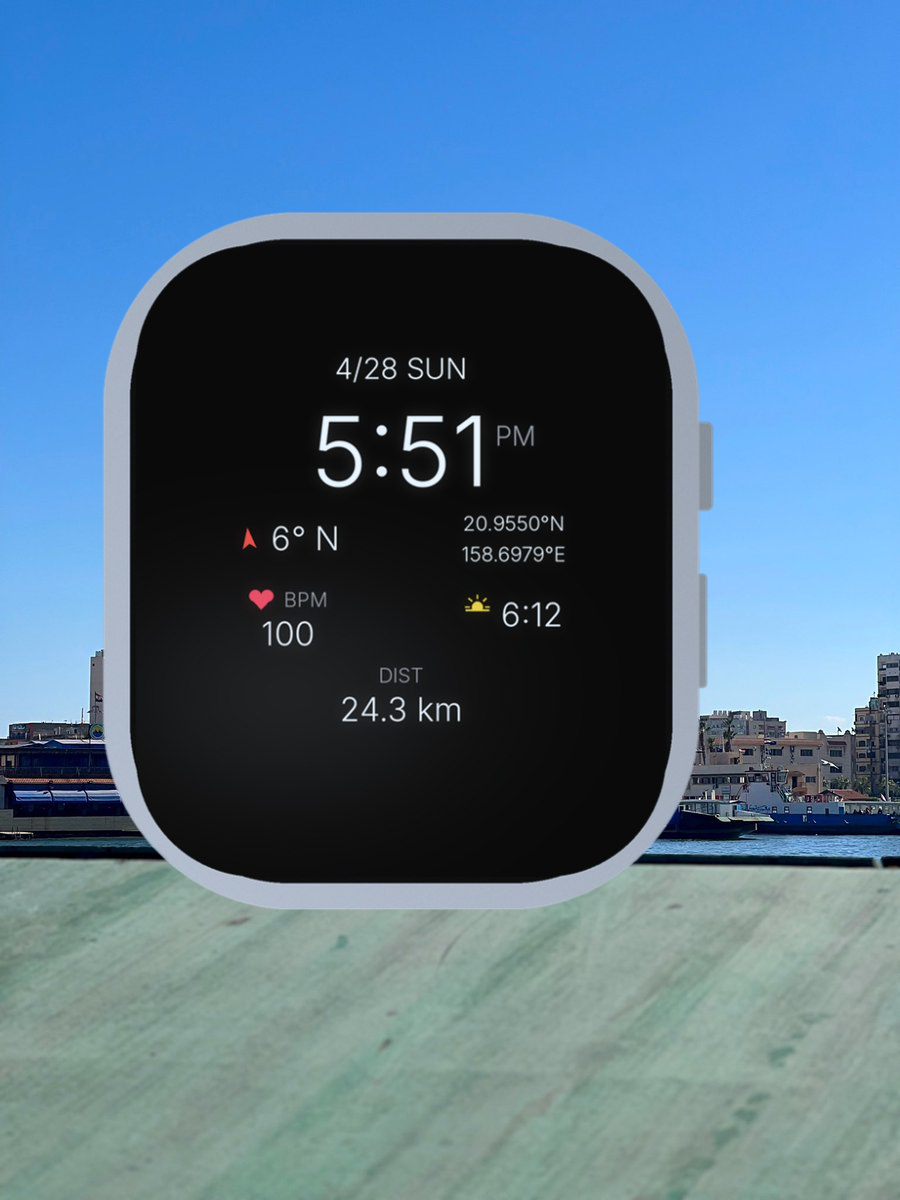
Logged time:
5h51
